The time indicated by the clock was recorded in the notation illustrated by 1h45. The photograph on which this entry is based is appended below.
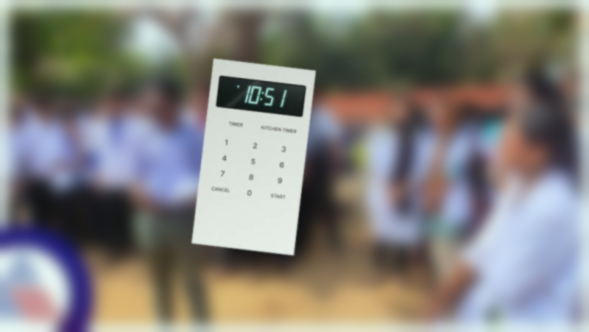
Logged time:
10h51
